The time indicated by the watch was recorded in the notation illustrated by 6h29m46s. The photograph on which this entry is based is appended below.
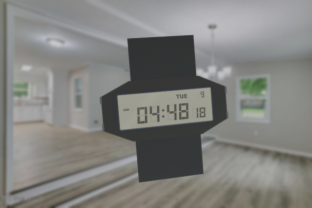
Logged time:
4h48m18s
